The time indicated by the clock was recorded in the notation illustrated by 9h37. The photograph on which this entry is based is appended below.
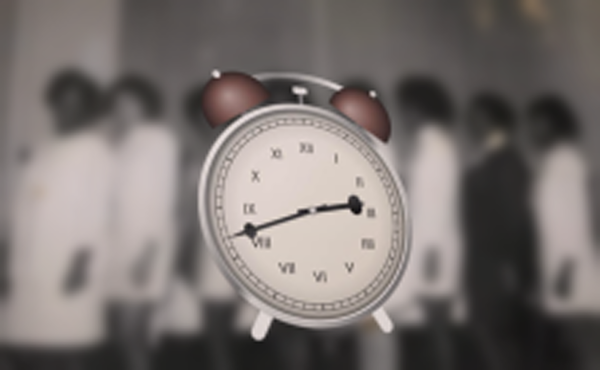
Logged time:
2h42
